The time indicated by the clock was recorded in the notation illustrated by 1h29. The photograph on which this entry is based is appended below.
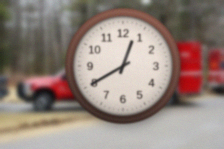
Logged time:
12h40
